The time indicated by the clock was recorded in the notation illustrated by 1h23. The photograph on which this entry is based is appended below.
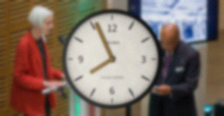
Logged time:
7h56
